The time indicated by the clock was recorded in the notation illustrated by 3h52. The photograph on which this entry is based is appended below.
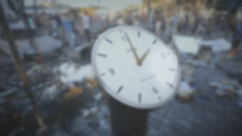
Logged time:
2h01
